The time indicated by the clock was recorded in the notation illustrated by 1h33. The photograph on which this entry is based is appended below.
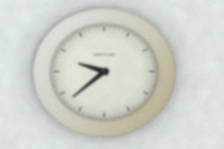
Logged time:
9h38
